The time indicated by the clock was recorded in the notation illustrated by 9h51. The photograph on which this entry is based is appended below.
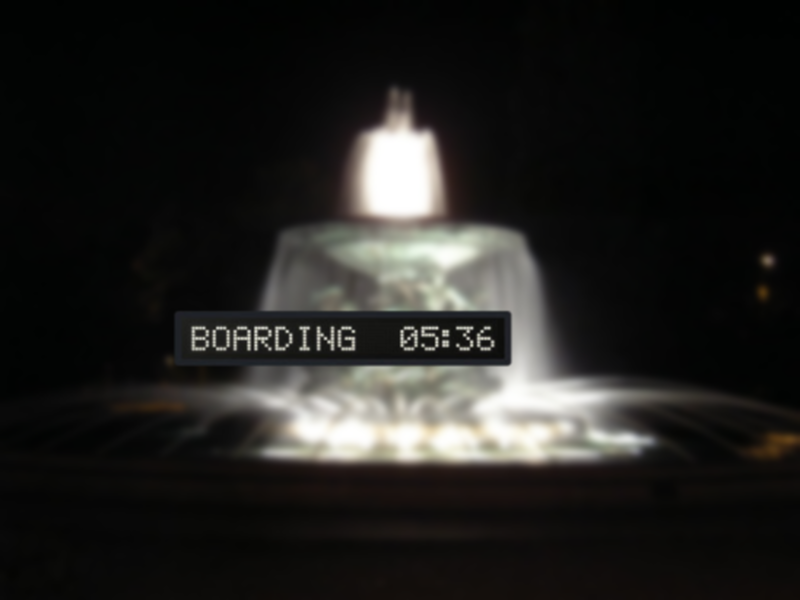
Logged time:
5h36
